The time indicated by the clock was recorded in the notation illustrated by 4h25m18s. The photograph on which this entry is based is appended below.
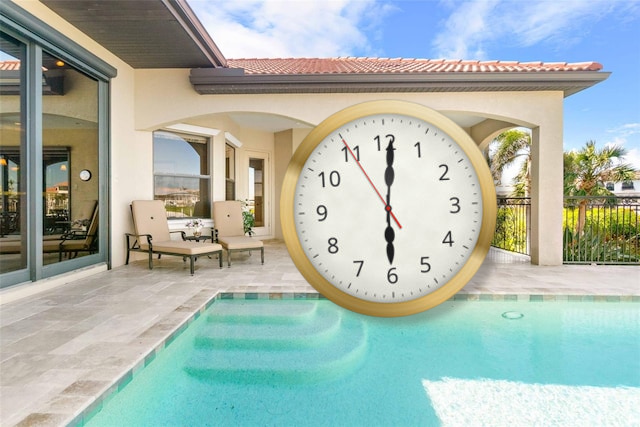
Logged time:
6h00m55s
